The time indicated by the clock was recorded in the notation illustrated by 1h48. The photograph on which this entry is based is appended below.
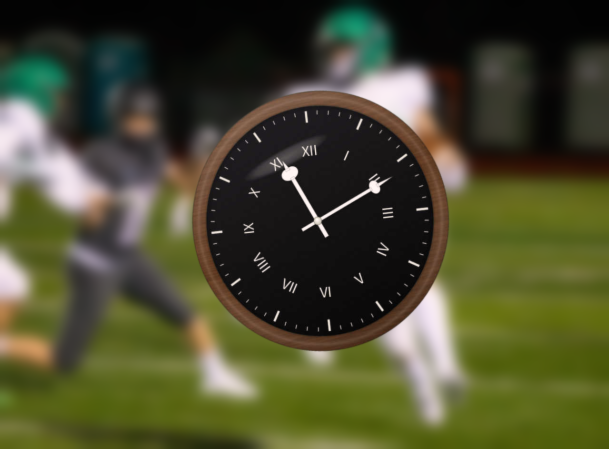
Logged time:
11h11
